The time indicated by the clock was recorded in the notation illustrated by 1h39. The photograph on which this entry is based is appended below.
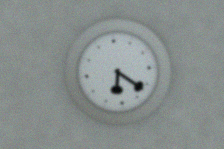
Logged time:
6h22
